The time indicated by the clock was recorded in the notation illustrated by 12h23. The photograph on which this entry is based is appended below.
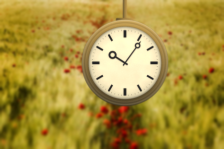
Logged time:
10h06
